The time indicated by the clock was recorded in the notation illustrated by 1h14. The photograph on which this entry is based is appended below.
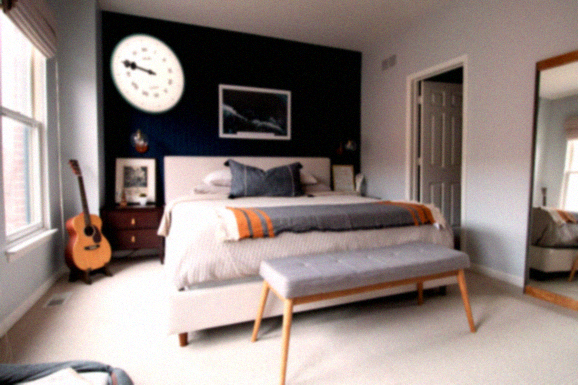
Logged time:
9h49
